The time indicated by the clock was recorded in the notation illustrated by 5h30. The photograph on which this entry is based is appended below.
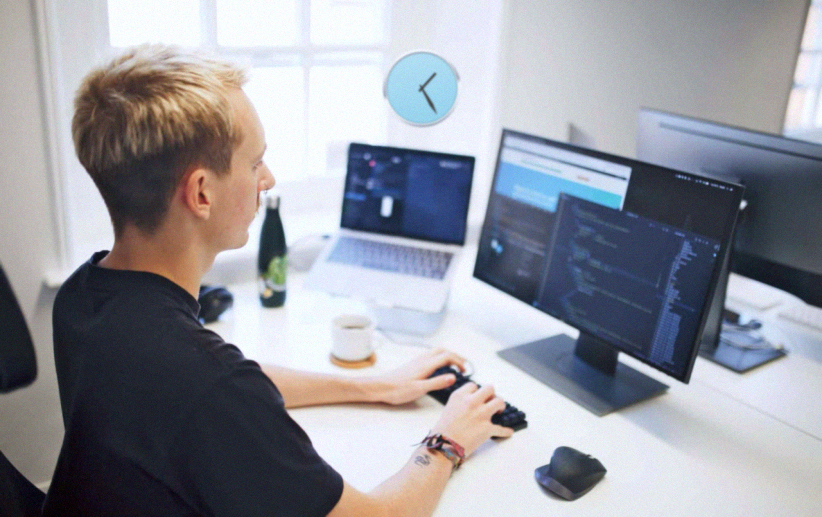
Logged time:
1h25
